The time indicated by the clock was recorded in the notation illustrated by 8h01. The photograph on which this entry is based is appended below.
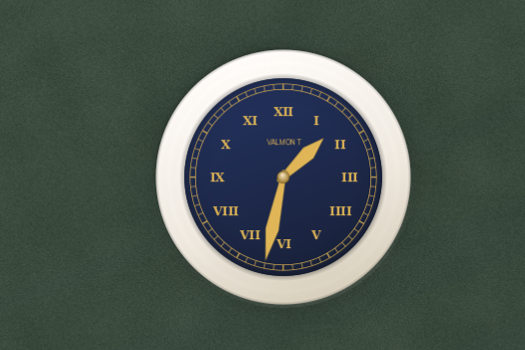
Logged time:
1h32
